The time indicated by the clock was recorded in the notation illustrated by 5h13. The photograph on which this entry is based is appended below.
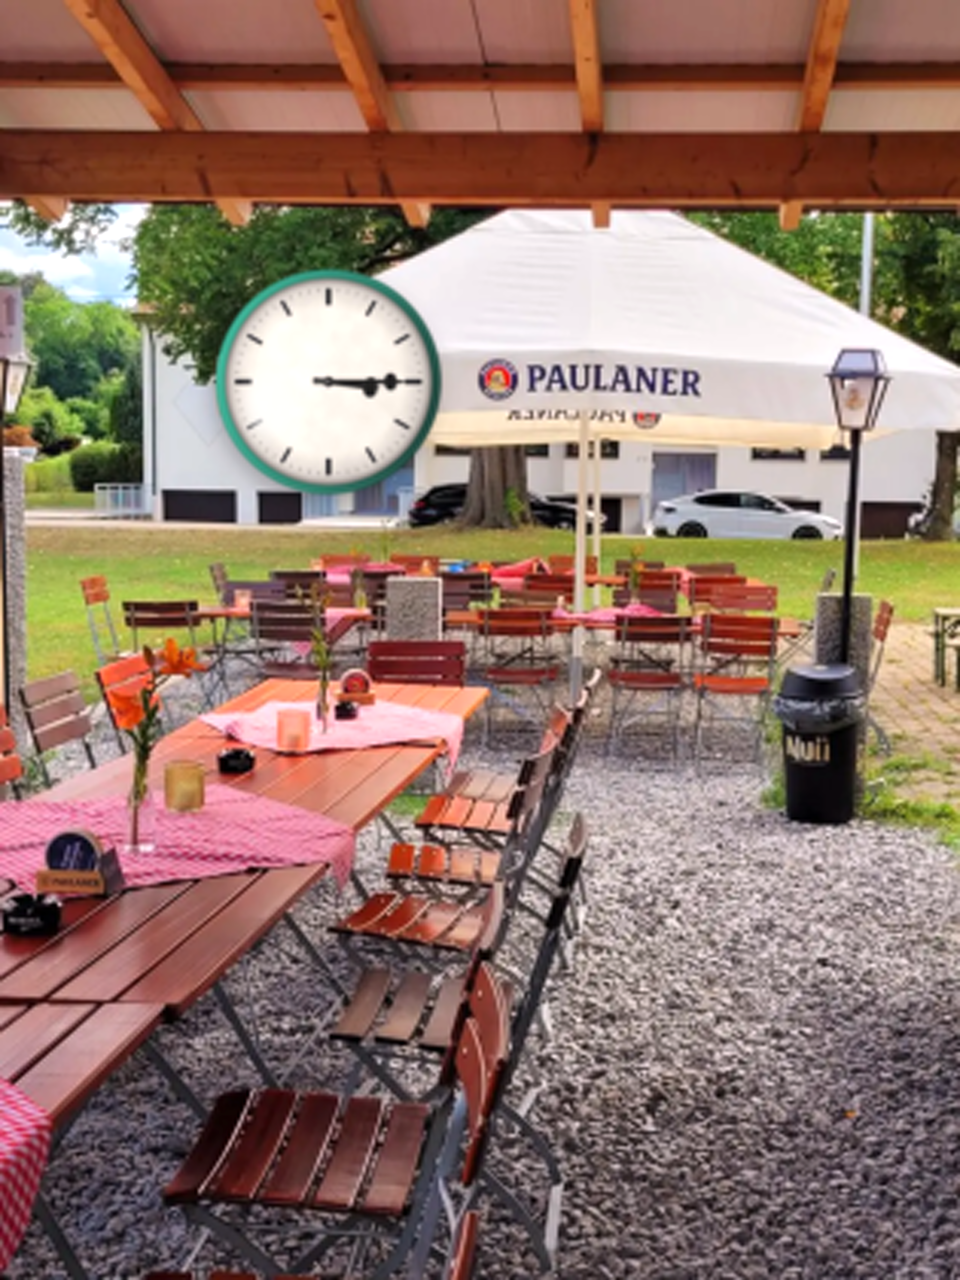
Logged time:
3h15
